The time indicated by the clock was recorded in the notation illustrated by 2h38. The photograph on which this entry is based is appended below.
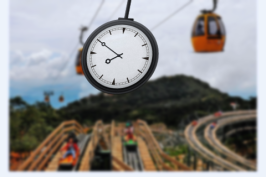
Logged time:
7h50
